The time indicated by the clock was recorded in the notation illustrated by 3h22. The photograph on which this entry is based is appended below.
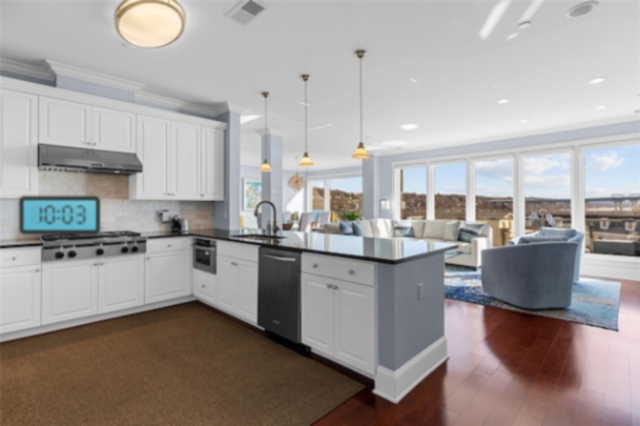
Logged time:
10h03
